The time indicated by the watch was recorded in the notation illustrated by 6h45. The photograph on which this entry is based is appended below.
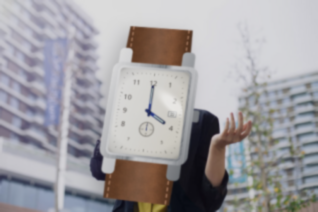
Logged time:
4h00
